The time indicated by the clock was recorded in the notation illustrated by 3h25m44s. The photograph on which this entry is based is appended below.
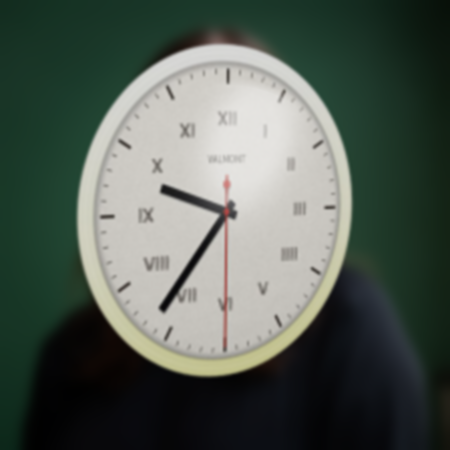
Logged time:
9h36m30s
